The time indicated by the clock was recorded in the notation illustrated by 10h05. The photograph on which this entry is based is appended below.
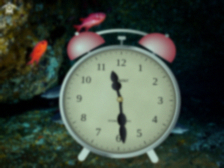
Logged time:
11h29
